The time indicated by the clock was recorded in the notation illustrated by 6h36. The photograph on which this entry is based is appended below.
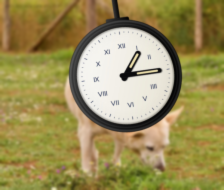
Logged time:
1h15
